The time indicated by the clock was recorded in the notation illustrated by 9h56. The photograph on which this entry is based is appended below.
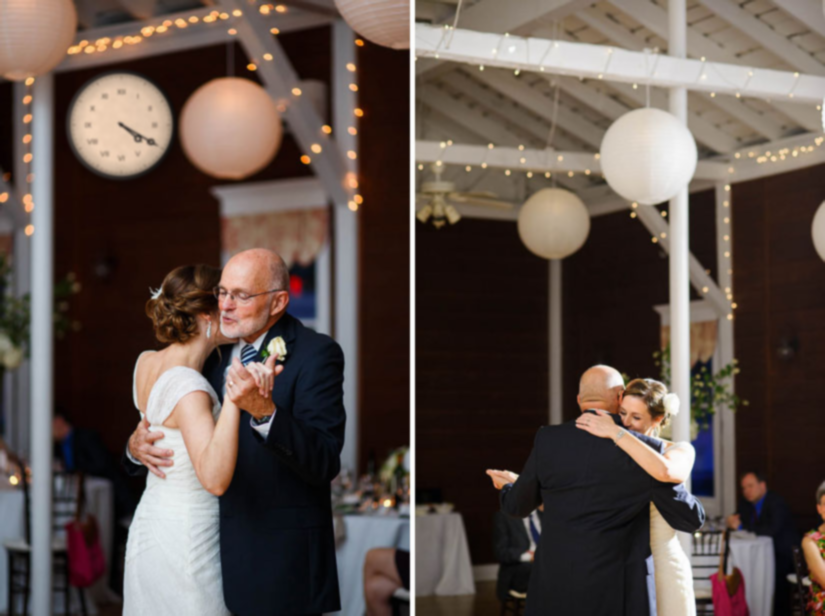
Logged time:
4h20
